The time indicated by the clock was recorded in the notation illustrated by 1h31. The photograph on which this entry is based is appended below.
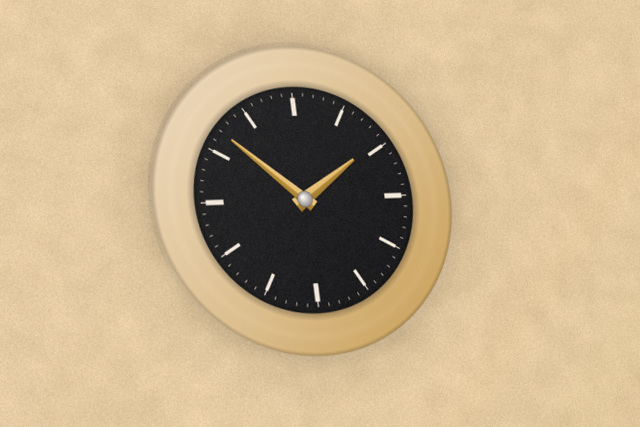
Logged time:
1h52
